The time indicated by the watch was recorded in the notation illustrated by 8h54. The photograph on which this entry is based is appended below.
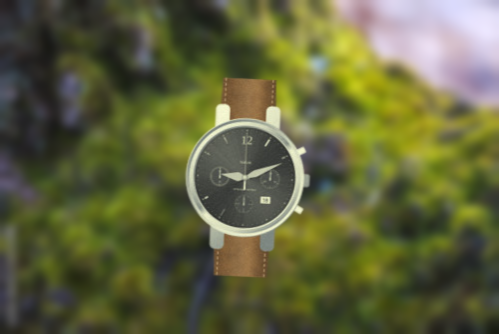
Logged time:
9h11
